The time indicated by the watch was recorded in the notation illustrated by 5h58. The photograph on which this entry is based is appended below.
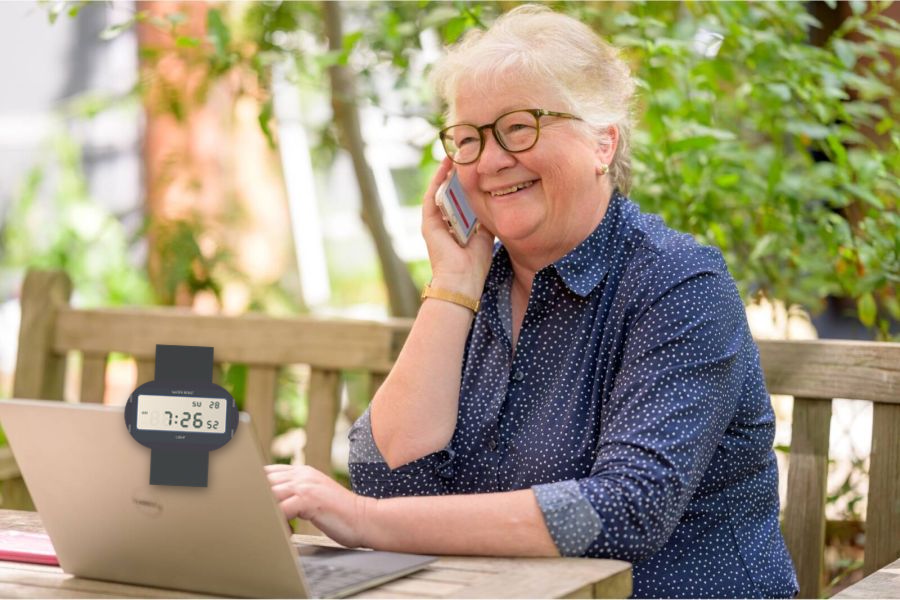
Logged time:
7h26
